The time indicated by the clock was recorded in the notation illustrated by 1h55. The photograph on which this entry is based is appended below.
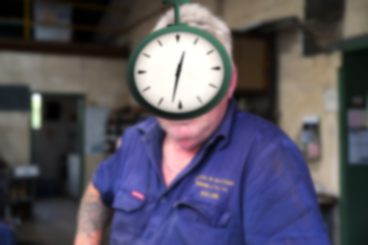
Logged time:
12h32
